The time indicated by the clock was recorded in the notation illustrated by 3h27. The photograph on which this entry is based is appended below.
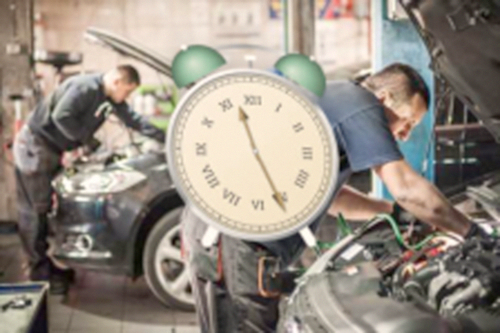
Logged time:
11h26
